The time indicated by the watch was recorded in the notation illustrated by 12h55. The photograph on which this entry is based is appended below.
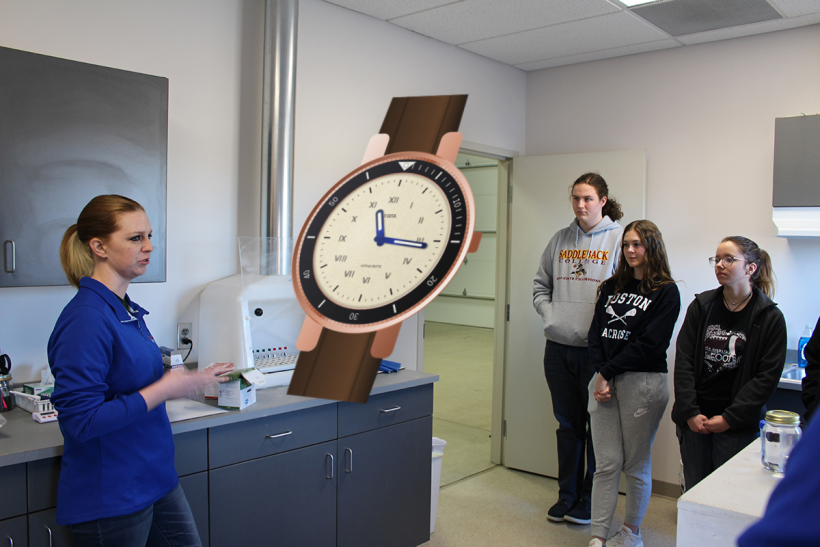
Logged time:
11h16
